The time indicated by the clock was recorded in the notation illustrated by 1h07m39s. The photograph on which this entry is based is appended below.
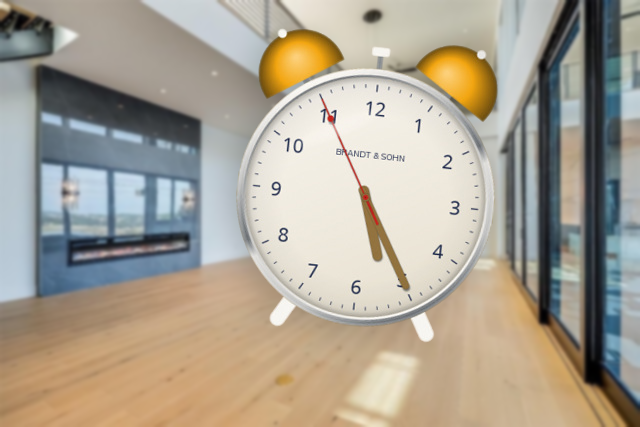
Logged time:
5h24m55s
